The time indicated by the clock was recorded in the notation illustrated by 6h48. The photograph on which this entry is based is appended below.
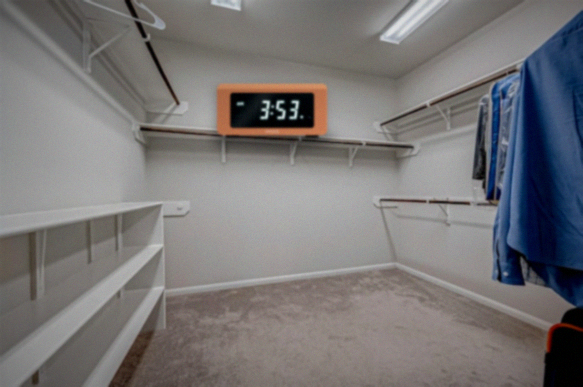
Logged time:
3h53
